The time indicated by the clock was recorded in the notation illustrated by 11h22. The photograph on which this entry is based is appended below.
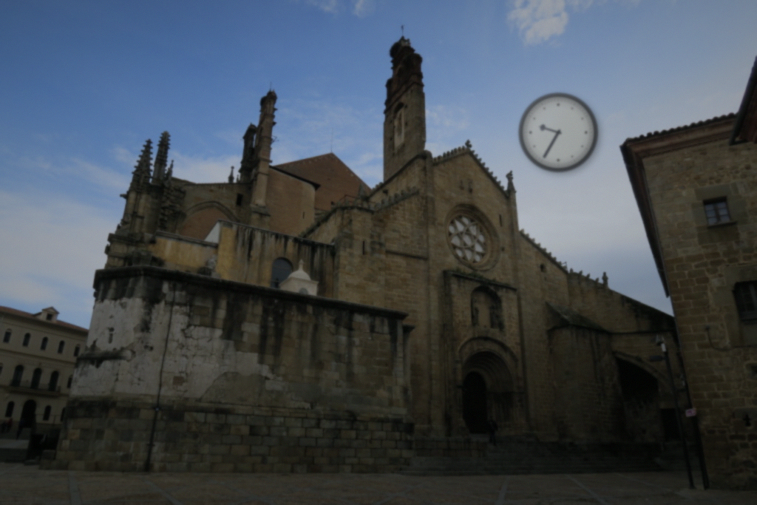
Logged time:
9h35
